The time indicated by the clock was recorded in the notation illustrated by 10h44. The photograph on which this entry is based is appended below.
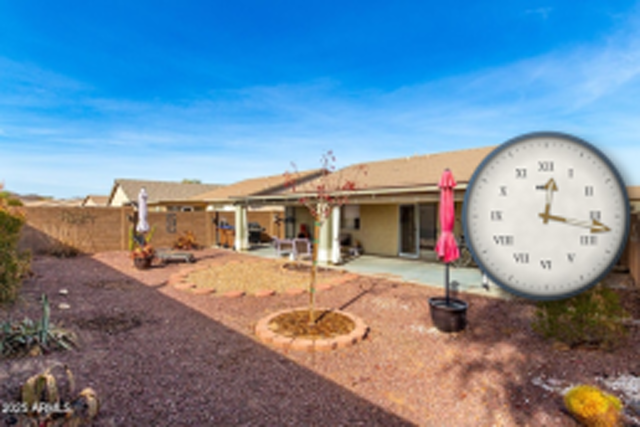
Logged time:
12h17
